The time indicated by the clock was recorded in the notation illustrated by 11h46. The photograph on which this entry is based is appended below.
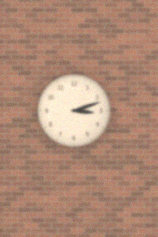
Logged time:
3h12
